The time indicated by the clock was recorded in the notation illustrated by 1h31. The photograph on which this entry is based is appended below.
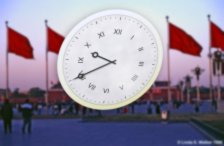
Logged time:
9h40
